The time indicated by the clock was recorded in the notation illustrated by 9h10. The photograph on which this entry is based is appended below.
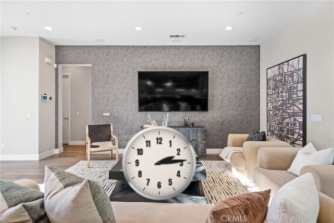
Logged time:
2h14
